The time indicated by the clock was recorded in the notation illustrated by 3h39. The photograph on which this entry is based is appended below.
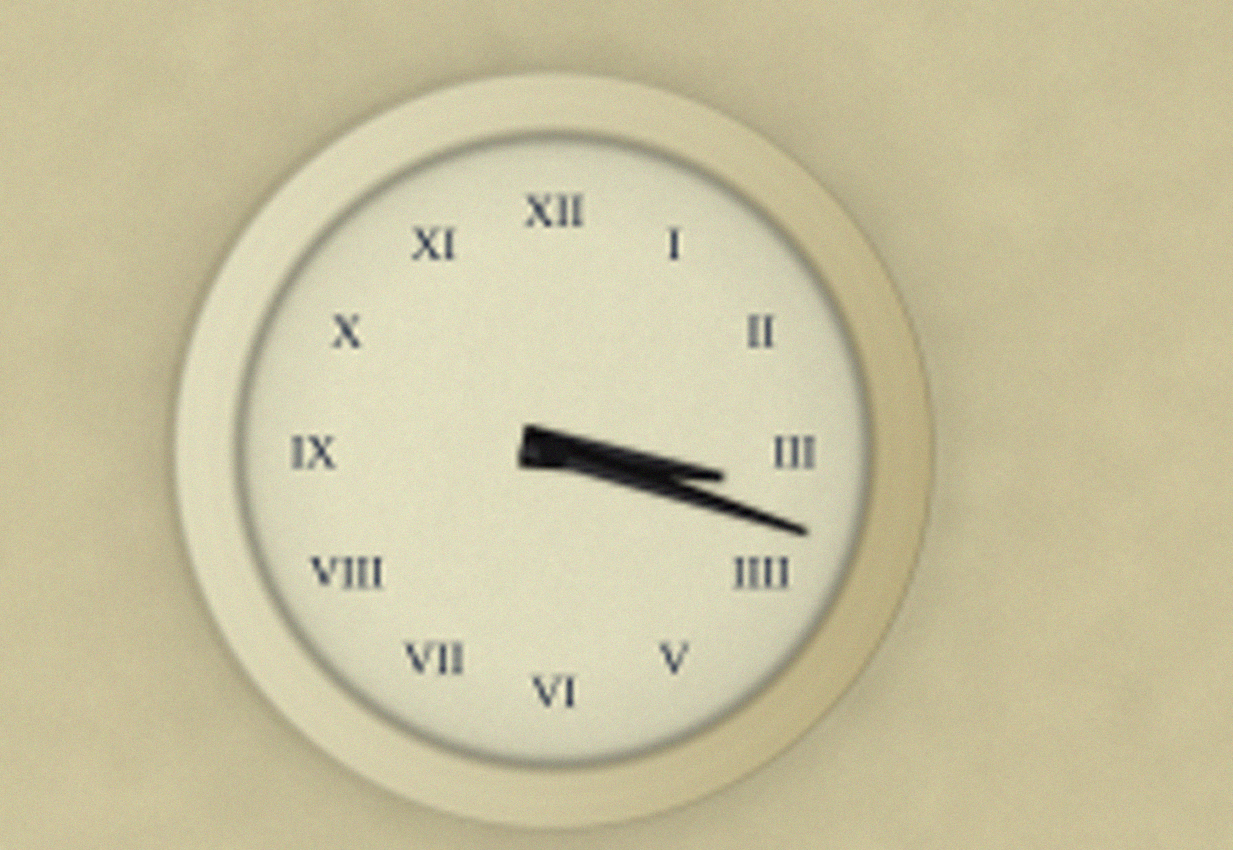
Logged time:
3h18
